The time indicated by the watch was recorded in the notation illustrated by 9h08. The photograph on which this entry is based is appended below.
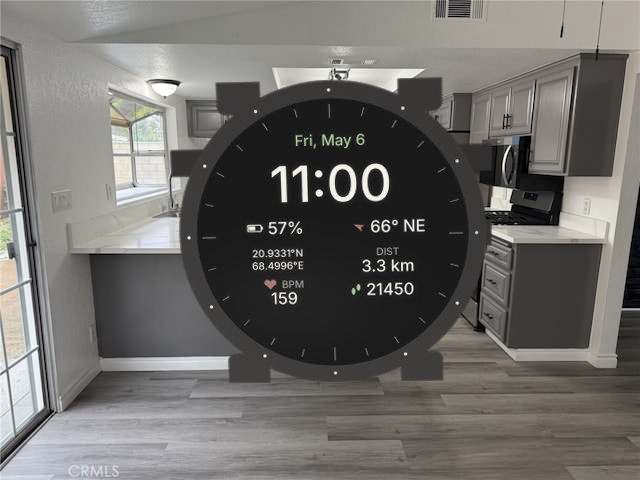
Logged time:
11h00
